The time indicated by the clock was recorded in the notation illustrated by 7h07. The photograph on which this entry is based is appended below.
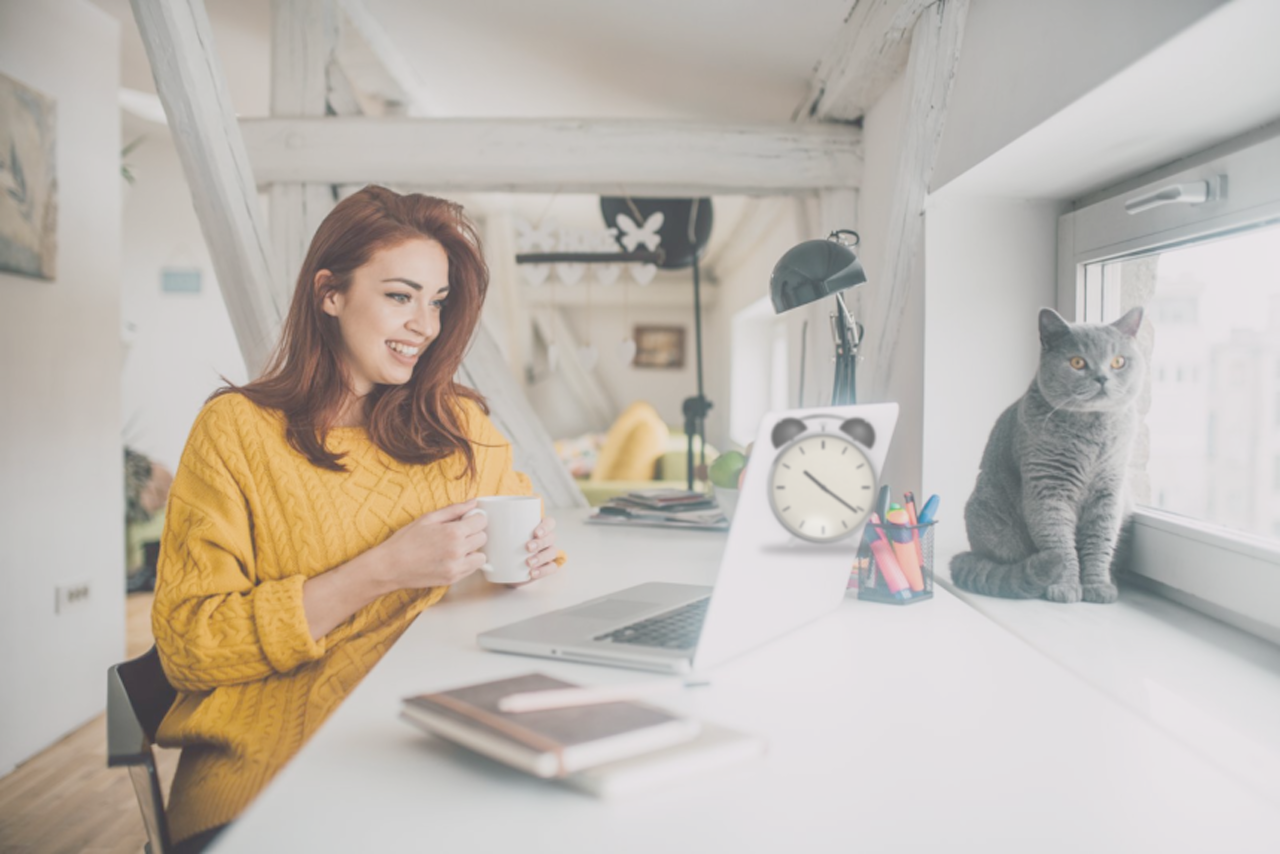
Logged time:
10h21
